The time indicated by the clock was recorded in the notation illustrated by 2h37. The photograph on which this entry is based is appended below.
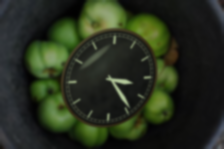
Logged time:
3h24
